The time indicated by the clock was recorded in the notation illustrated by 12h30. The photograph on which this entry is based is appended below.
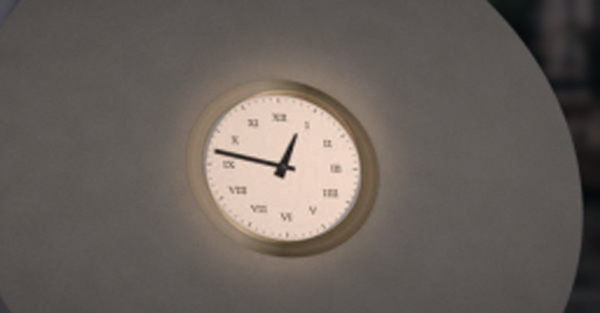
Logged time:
12h47
